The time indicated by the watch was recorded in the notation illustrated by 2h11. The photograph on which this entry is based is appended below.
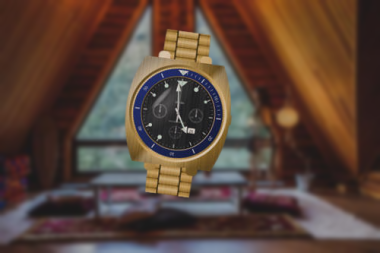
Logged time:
4h59
